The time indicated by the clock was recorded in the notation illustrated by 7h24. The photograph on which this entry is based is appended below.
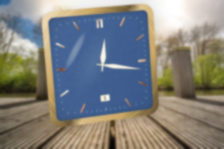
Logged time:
12h17
